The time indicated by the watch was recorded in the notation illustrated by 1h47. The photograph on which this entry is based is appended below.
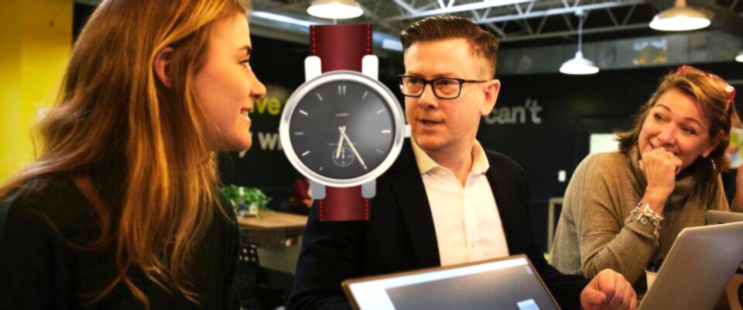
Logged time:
6h25
